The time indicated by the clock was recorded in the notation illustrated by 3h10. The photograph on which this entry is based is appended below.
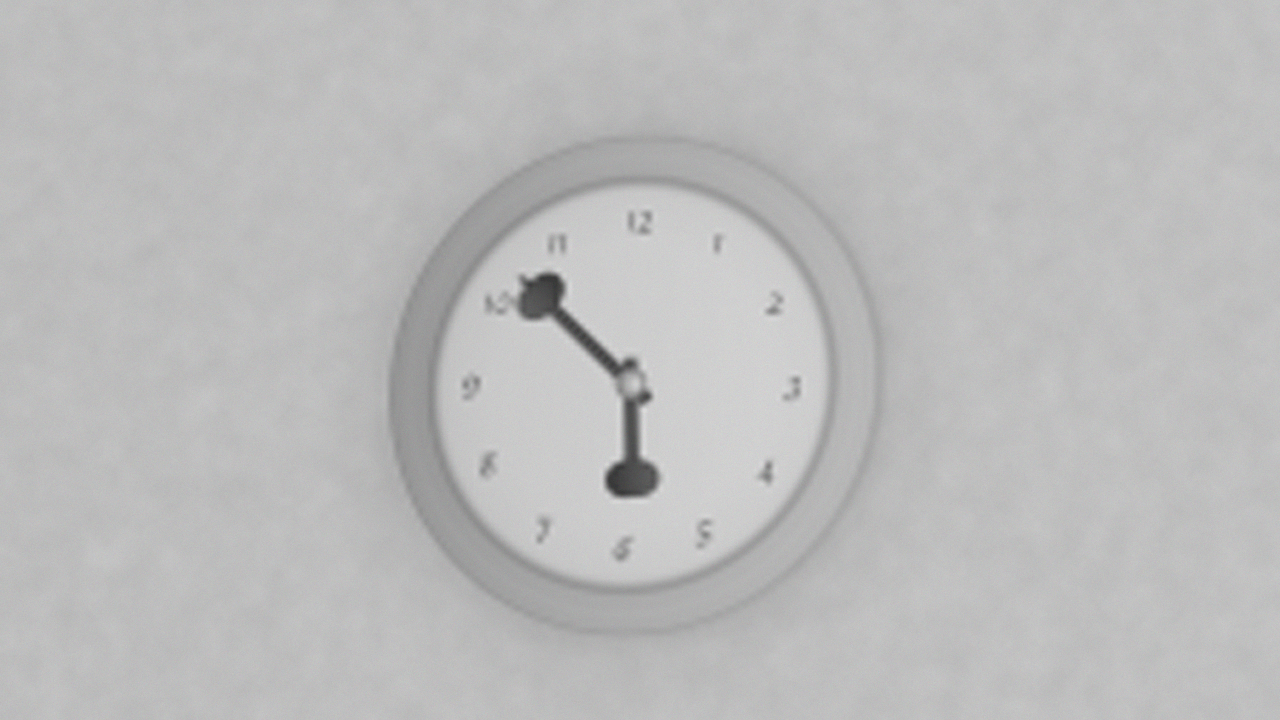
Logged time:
5h52
